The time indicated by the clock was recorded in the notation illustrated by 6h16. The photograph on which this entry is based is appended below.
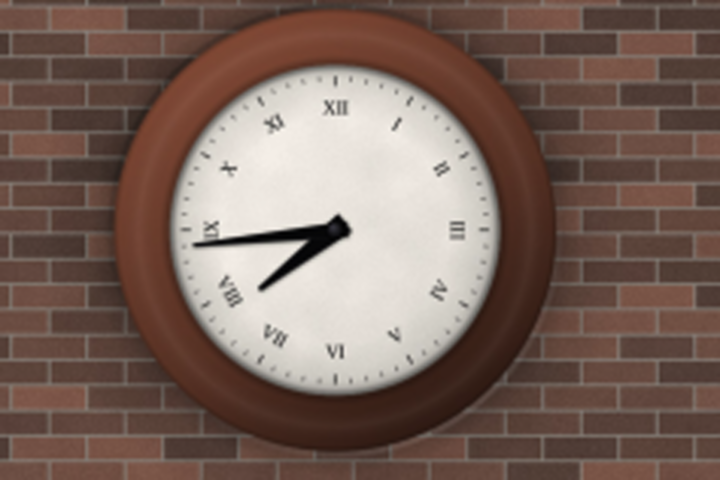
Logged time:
7h44
